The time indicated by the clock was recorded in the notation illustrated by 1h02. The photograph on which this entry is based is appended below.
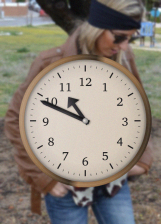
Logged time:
10h49
